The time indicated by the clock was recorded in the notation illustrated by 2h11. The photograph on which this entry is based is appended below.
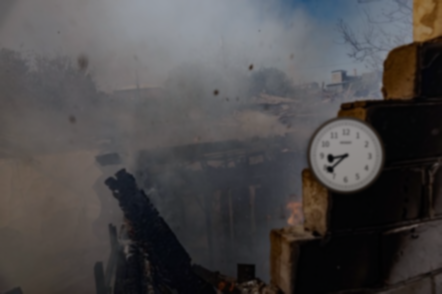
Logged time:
8h38
